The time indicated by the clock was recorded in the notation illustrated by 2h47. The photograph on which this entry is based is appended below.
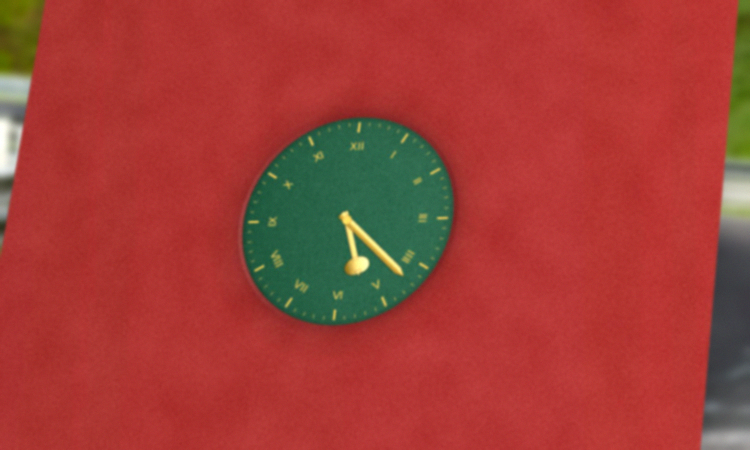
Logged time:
5h22
